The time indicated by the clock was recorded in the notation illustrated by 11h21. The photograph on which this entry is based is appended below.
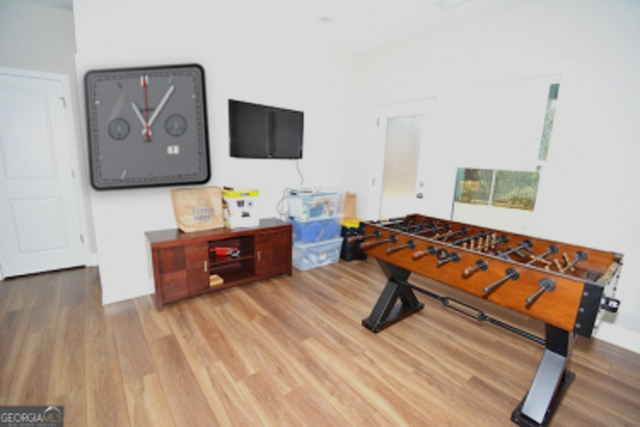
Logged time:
11h06
